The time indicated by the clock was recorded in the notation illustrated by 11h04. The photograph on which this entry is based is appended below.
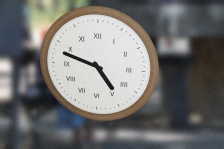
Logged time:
4h48
